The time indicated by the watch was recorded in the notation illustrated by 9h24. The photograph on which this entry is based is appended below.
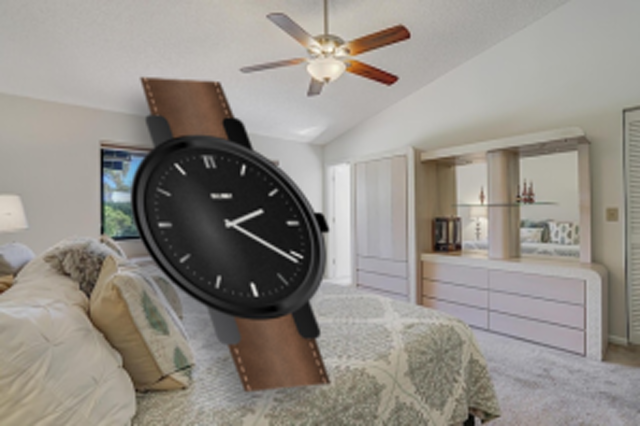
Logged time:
2h21
